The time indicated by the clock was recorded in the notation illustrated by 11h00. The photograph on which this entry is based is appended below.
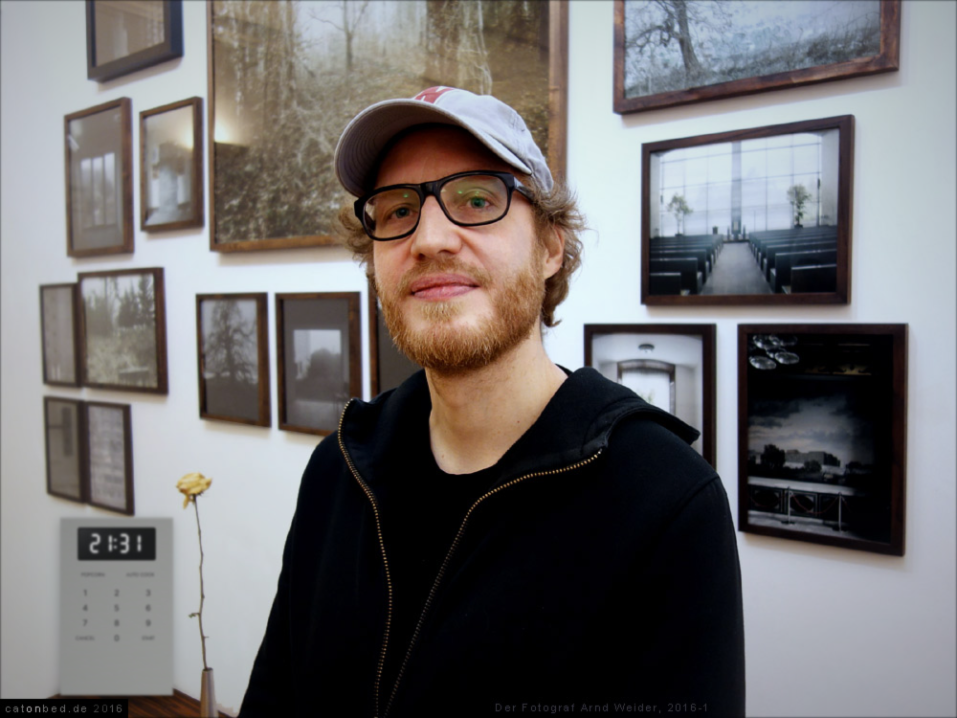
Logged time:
21h31
